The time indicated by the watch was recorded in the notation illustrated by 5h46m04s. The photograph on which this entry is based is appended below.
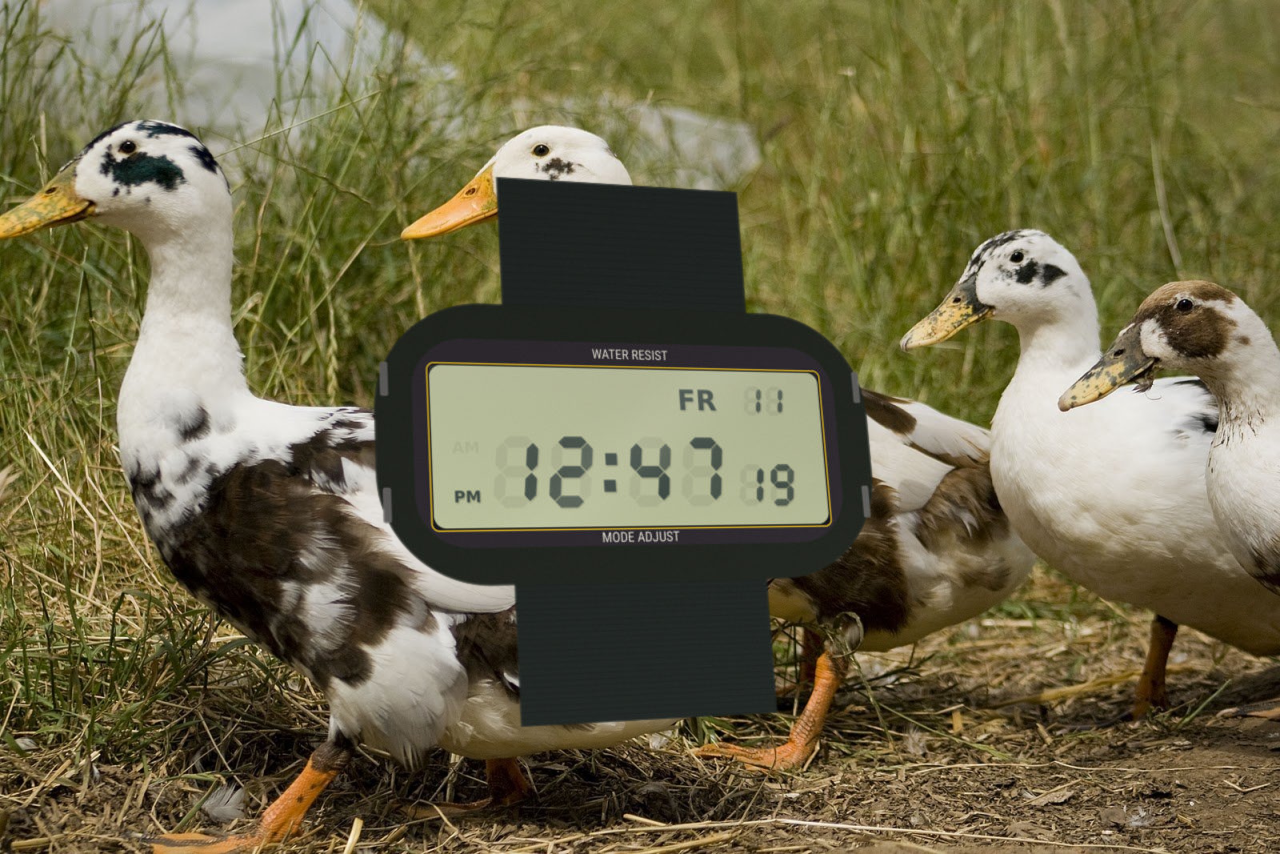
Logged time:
12h47m19s
